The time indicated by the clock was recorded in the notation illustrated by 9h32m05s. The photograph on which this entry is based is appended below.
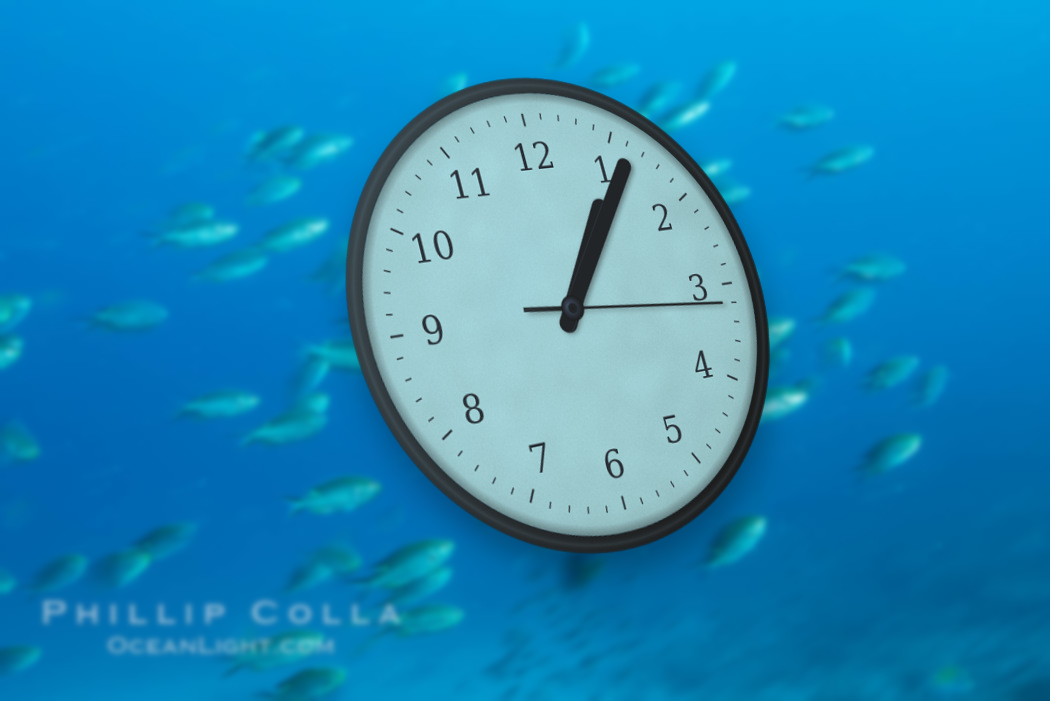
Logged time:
1h06m16s
